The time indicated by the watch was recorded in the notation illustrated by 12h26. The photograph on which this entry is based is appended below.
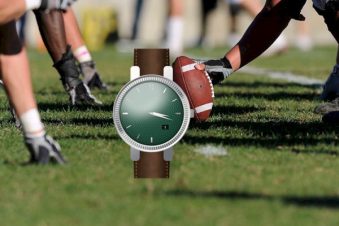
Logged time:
3h18
